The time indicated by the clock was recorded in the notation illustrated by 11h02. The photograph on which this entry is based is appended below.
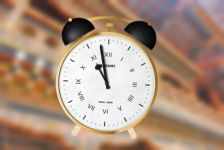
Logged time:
10h58
